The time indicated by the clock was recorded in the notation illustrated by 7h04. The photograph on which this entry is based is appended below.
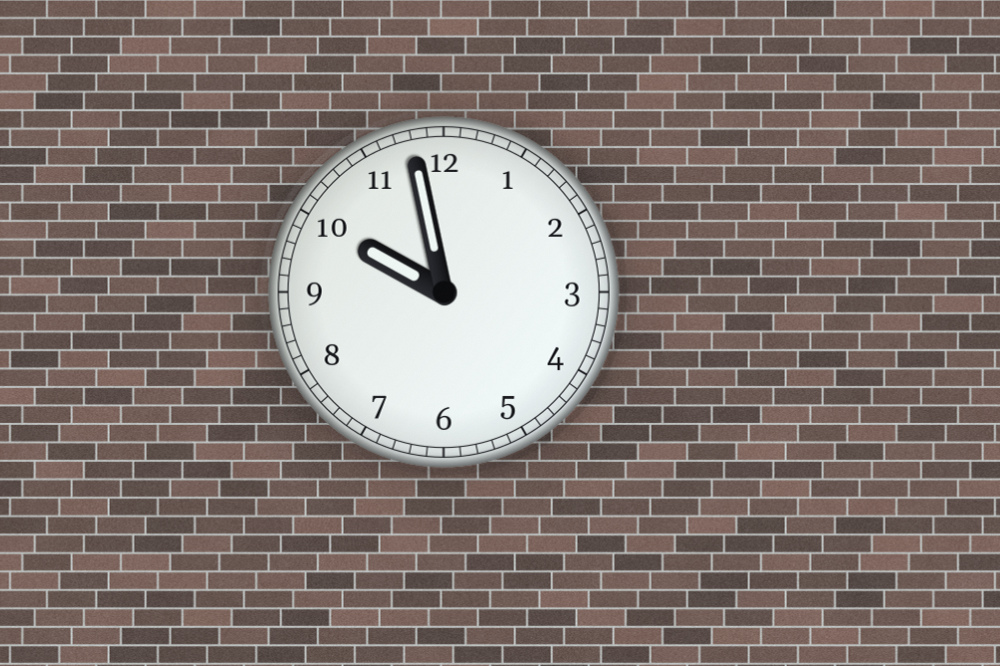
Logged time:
9h58
